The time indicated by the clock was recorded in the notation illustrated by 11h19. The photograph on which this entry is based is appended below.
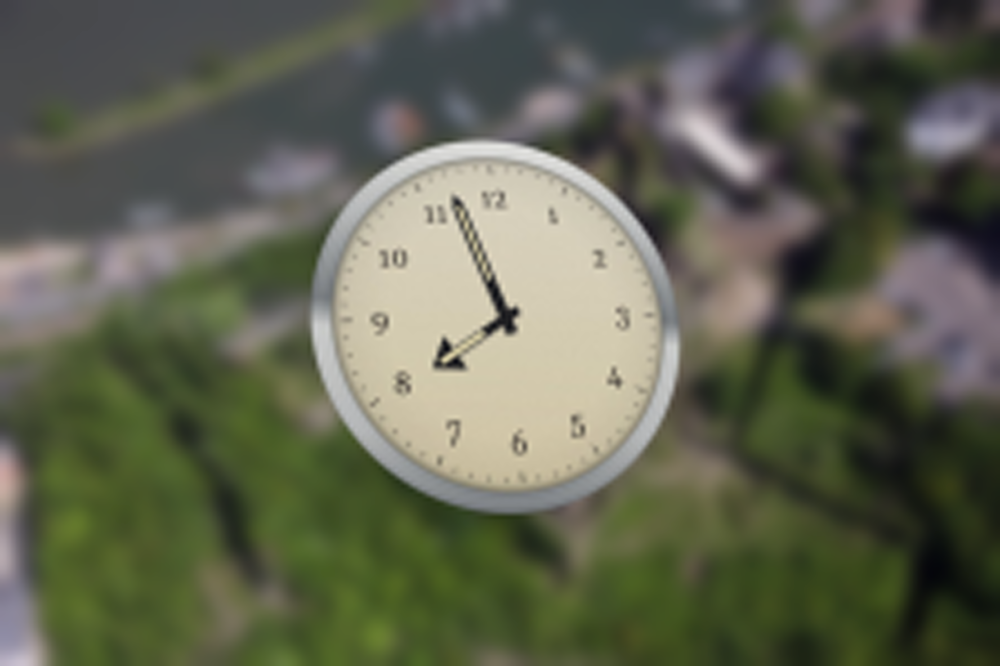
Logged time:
7h57
